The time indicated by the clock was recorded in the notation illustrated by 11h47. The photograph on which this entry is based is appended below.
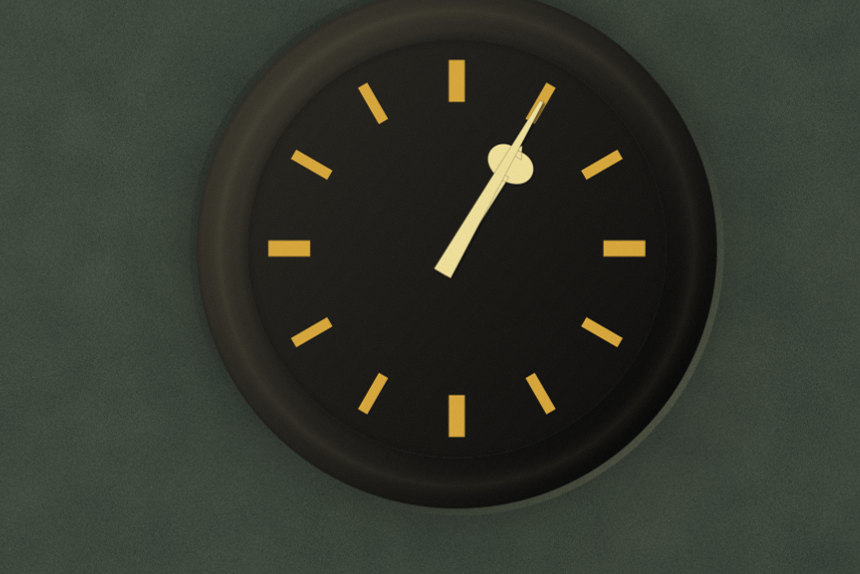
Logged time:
1h05
